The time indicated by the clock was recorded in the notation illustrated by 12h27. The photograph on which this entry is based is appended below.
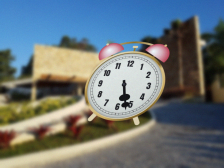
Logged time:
5h27
